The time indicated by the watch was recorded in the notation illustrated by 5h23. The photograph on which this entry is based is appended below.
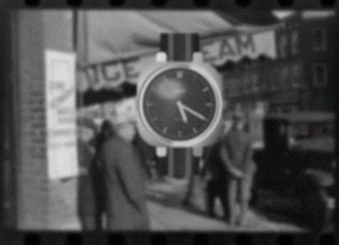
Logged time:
5h20
